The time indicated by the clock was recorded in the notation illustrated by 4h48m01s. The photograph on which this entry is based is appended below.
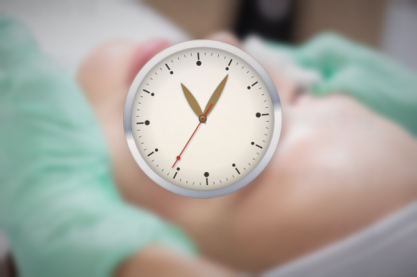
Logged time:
11h05m36s
